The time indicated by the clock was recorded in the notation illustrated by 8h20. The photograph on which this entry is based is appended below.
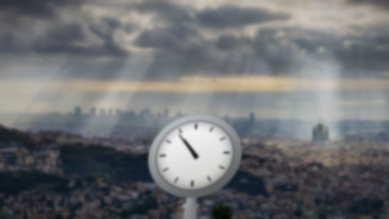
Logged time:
10h54
